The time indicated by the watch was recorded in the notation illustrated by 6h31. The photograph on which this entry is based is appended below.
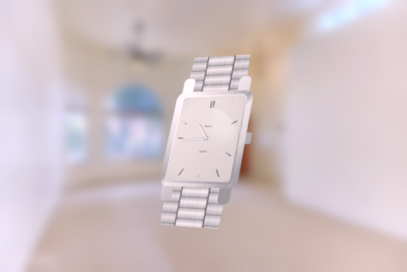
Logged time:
10h44
